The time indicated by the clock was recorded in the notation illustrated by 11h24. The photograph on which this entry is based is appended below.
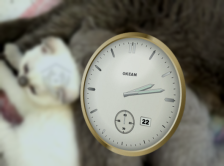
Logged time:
2h13
